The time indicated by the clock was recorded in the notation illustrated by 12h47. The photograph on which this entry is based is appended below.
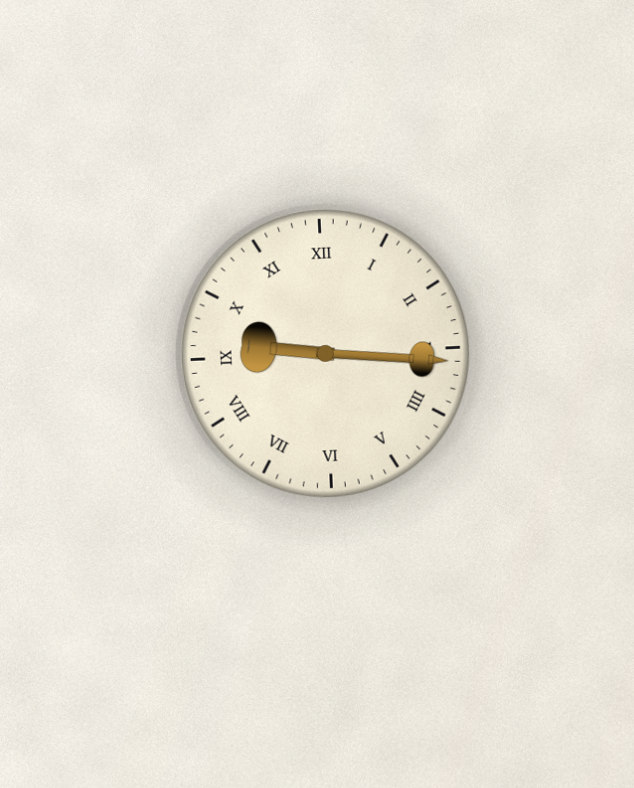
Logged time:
9h16
